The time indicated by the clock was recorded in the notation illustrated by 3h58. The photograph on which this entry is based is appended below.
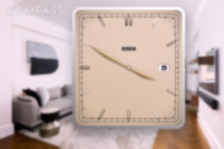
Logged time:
3h50
